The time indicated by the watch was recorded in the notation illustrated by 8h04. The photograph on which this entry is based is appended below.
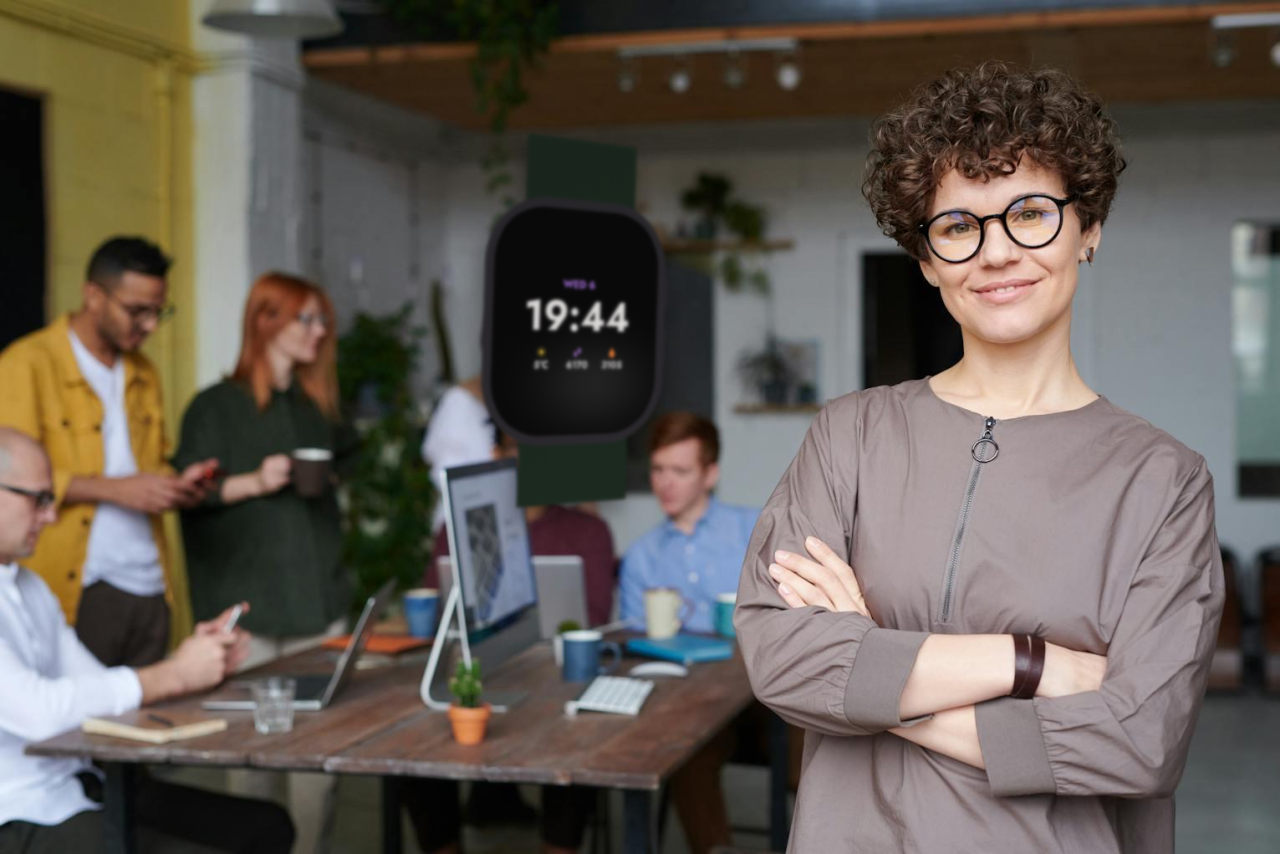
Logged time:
19h44
